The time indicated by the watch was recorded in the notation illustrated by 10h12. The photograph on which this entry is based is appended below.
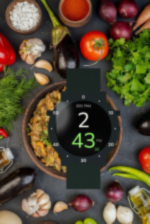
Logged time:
2h43
